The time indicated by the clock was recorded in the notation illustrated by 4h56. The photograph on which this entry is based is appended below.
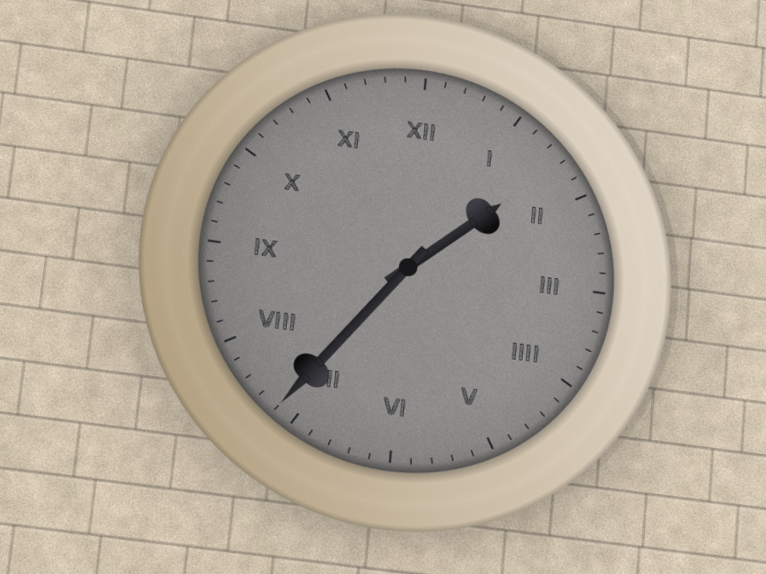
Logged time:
1h36
